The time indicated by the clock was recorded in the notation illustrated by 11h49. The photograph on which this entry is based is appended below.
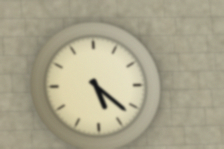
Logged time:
5h22
